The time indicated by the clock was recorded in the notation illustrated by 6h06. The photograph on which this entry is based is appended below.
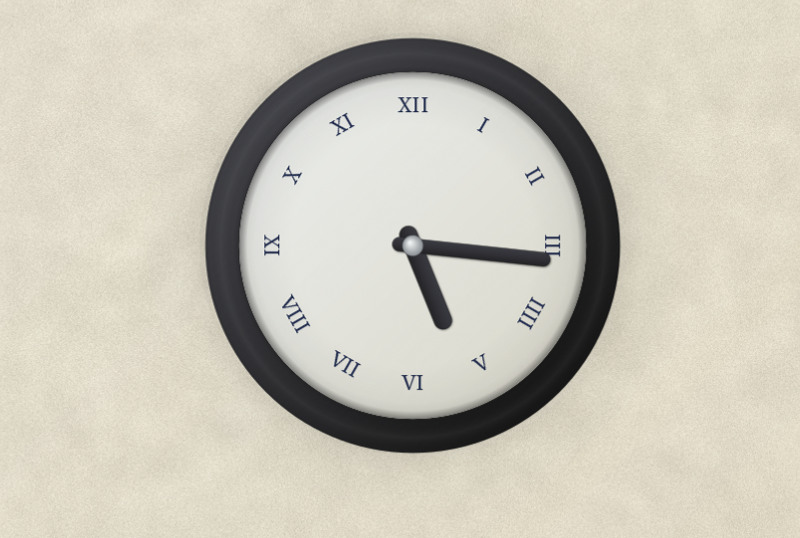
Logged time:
5h16
